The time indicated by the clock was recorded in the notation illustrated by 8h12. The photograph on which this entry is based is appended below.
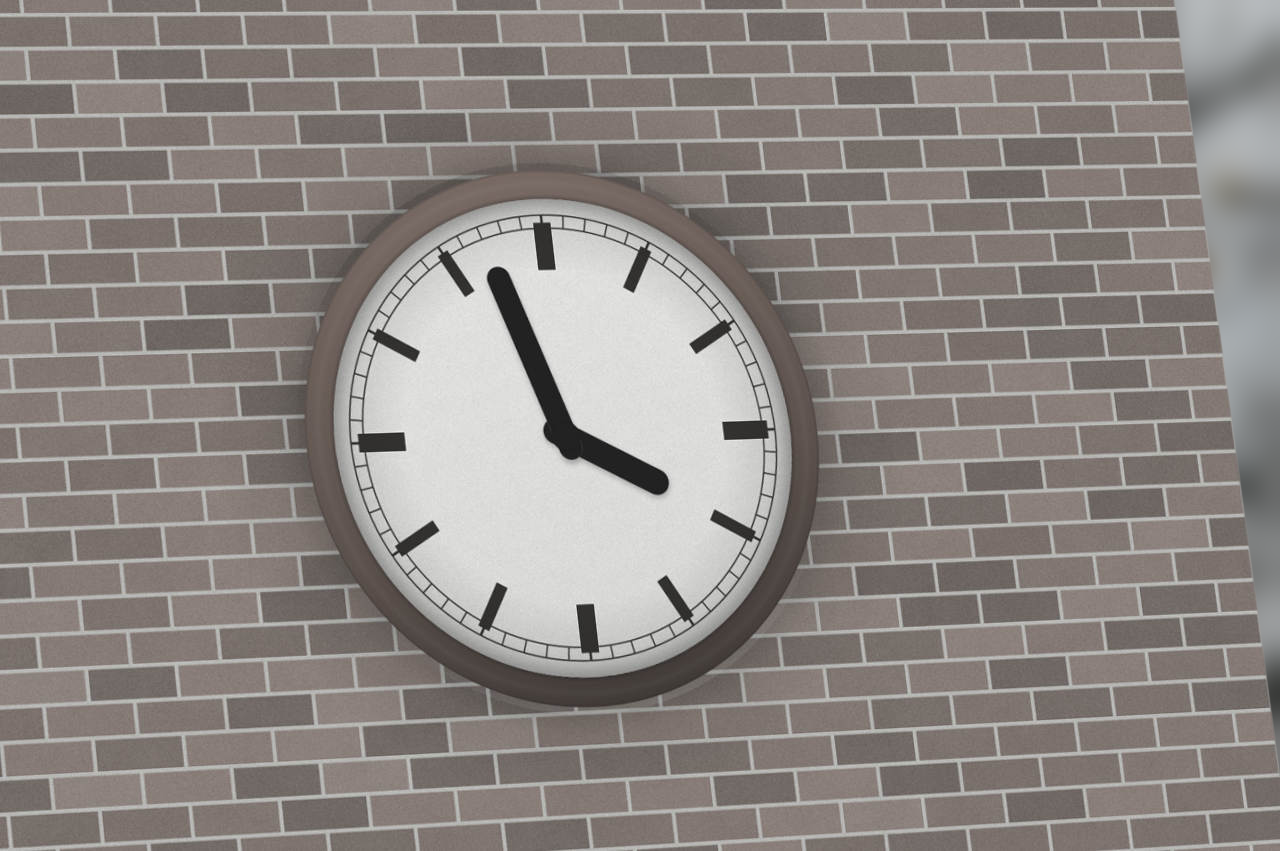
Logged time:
3h57
